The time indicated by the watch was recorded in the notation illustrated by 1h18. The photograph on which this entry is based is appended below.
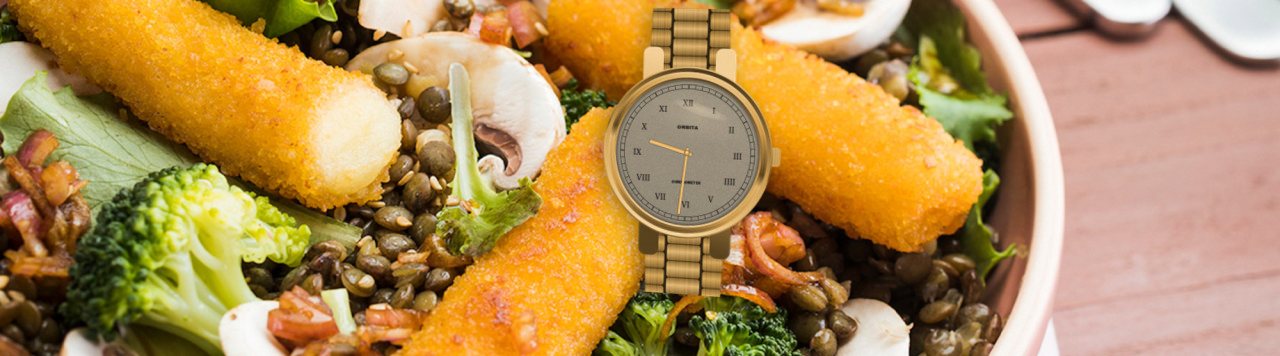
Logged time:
9h31
